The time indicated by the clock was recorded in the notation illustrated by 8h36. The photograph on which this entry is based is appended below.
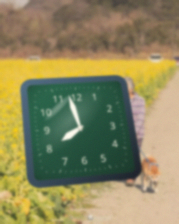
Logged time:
7h58
